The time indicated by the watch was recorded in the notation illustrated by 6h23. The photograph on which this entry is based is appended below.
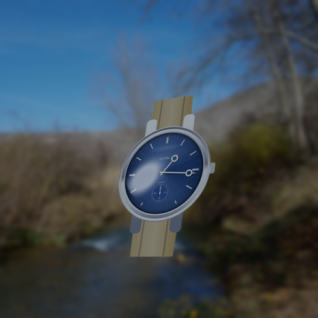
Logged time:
1h16
